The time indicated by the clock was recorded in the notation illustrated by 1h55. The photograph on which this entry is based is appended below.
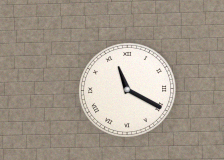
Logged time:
11h20
